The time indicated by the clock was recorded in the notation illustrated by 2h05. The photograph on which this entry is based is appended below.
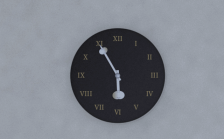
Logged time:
5h55
